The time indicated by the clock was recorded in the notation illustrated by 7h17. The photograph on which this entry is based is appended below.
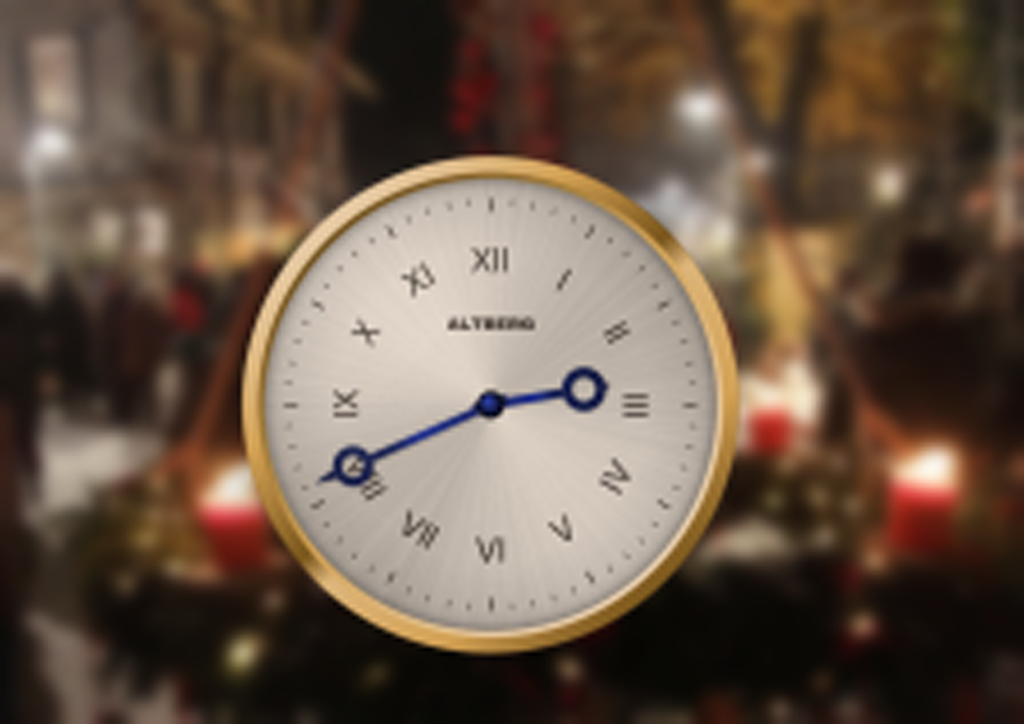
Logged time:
2h41
